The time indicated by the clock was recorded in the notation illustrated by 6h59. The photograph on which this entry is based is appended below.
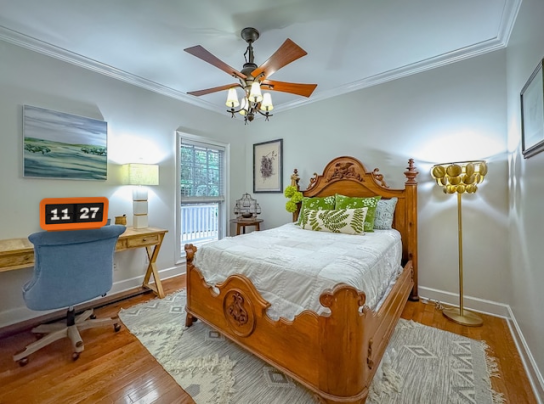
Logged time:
11h27
